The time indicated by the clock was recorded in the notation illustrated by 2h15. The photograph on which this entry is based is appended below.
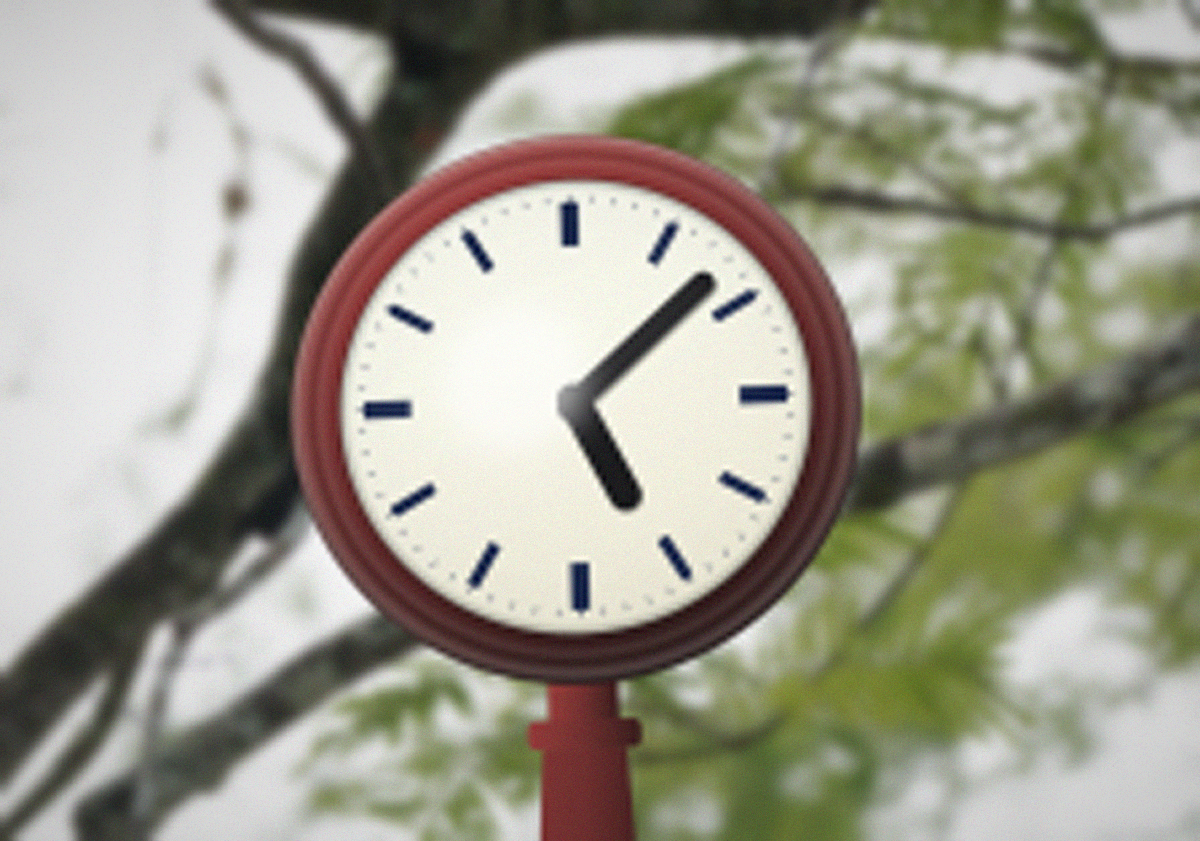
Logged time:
5h08
